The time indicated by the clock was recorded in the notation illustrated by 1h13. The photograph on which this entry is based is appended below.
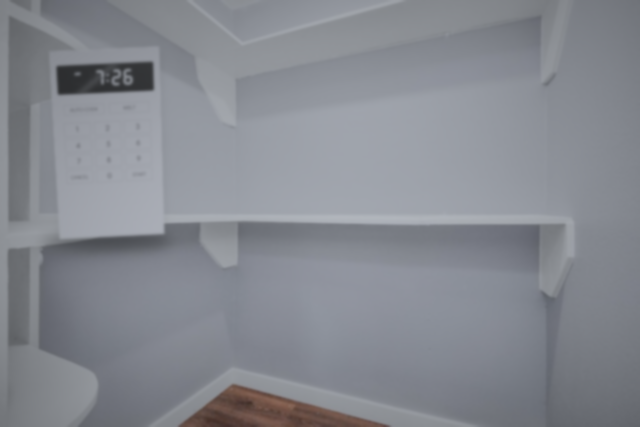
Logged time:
7h26
